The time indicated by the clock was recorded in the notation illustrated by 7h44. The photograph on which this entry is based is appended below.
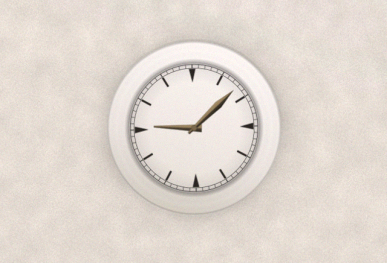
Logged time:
9h08
